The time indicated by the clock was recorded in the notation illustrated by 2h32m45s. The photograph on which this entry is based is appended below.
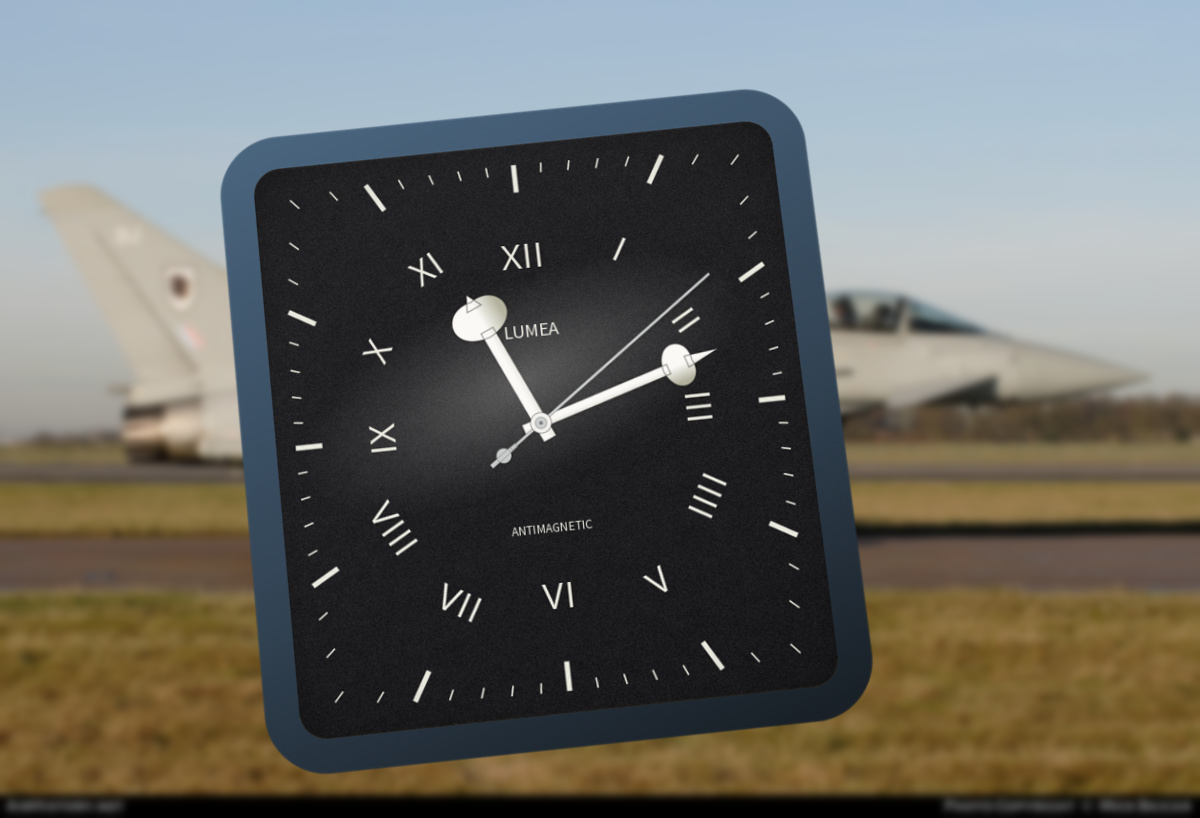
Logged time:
11h12m09s
